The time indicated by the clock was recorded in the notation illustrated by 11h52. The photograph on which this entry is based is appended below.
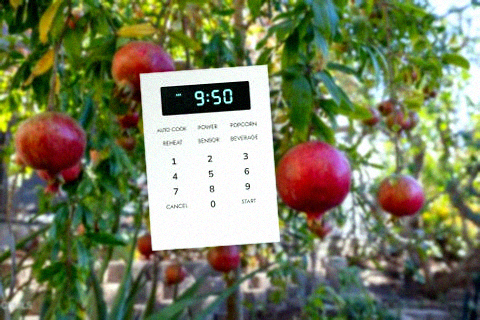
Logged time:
9h50
